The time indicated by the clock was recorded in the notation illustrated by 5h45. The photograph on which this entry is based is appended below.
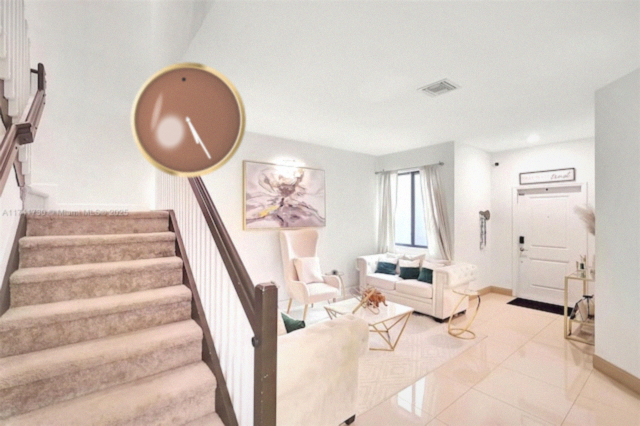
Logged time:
5h26
